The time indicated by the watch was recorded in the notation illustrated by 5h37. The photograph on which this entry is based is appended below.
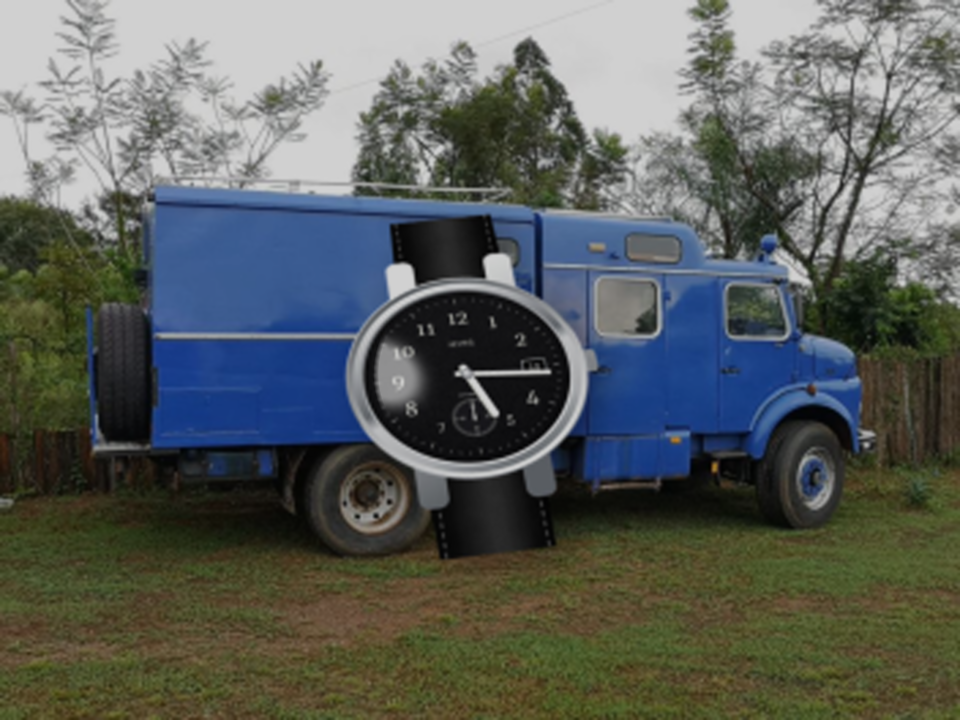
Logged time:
5h16
